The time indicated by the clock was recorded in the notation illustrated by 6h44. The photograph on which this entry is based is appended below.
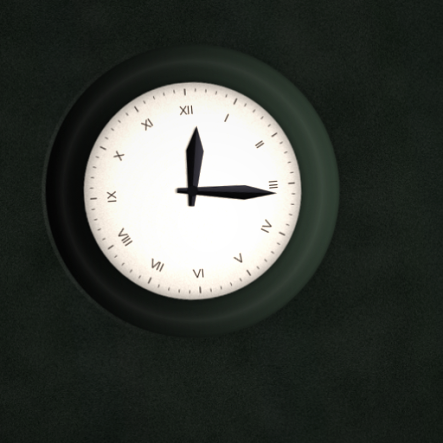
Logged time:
12h16
